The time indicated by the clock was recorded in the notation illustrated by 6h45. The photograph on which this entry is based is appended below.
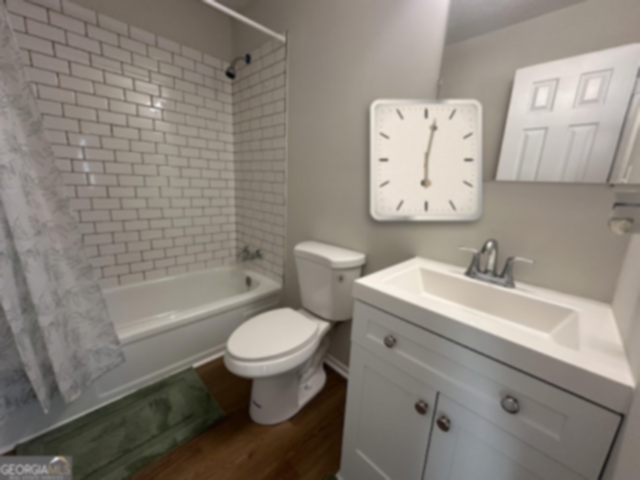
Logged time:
6h02
